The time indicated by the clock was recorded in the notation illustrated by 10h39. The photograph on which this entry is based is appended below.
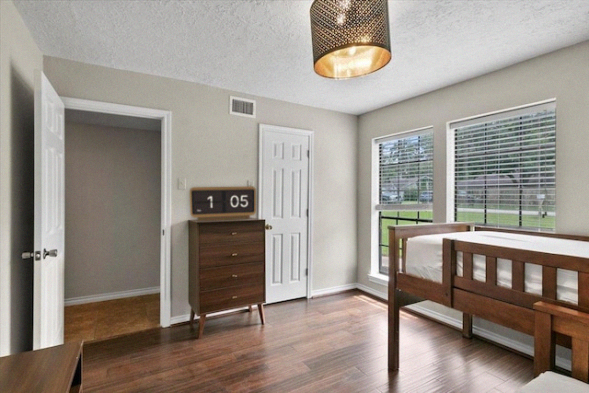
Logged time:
1h05
